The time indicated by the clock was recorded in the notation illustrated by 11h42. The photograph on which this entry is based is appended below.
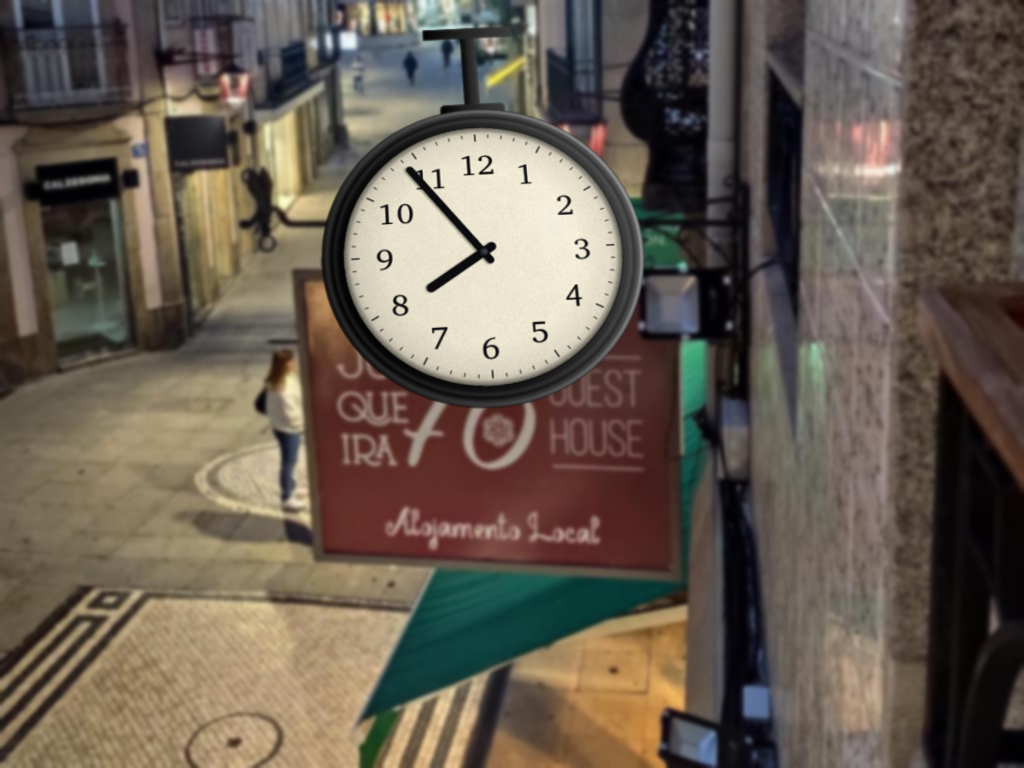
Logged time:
7h54
